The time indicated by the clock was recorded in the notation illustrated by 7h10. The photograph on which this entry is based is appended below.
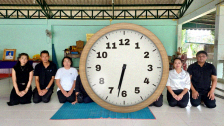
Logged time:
6h32
